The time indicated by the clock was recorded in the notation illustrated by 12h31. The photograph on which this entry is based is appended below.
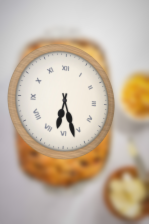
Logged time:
6h27
